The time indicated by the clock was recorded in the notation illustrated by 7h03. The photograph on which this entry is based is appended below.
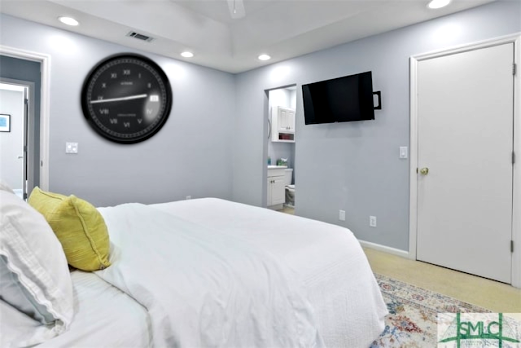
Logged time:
2h44
